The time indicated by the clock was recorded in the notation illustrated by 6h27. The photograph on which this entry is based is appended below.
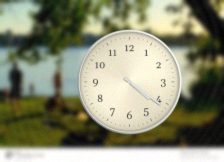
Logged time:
4h21
